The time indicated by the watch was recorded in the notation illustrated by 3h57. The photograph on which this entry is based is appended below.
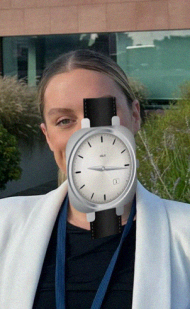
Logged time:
9h16
